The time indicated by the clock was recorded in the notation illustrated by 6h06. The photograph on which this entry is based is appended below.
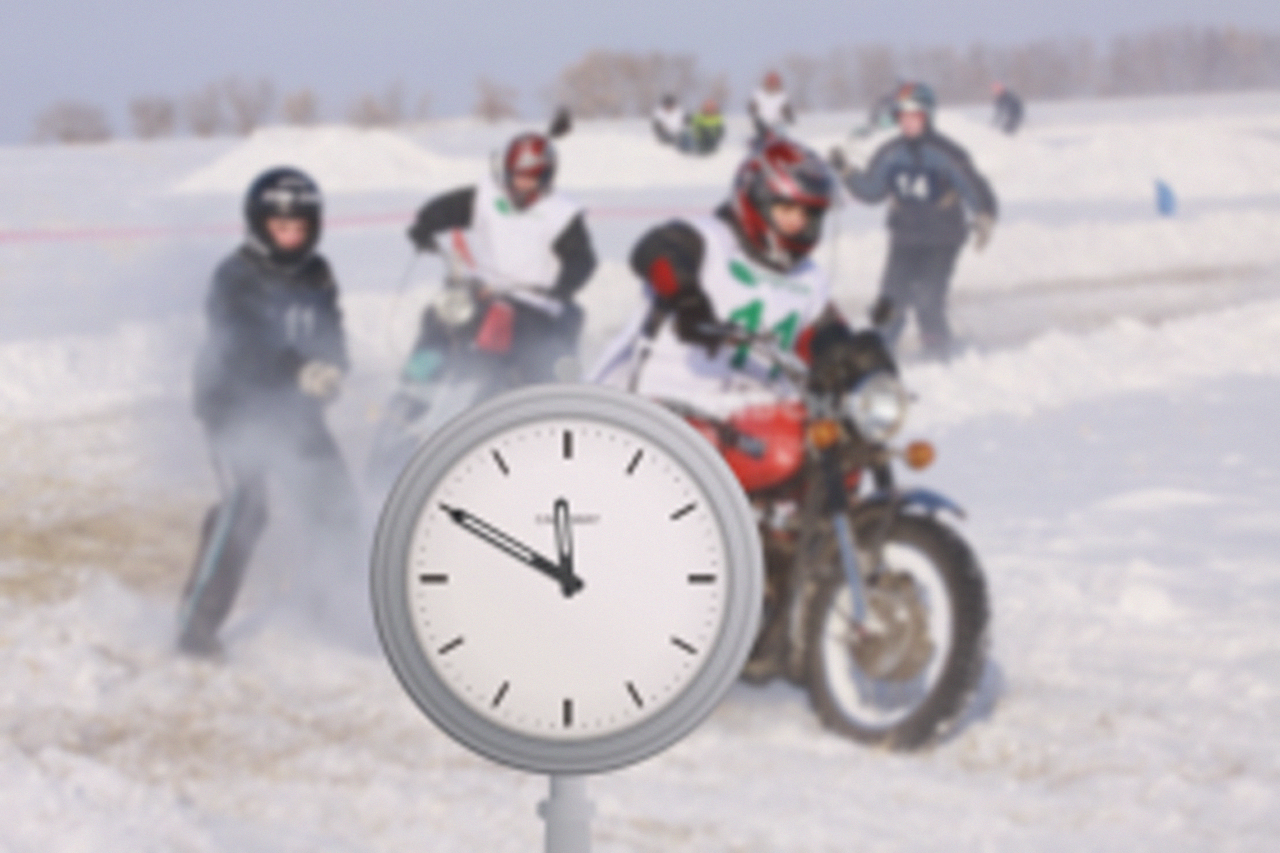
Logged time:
11h50
